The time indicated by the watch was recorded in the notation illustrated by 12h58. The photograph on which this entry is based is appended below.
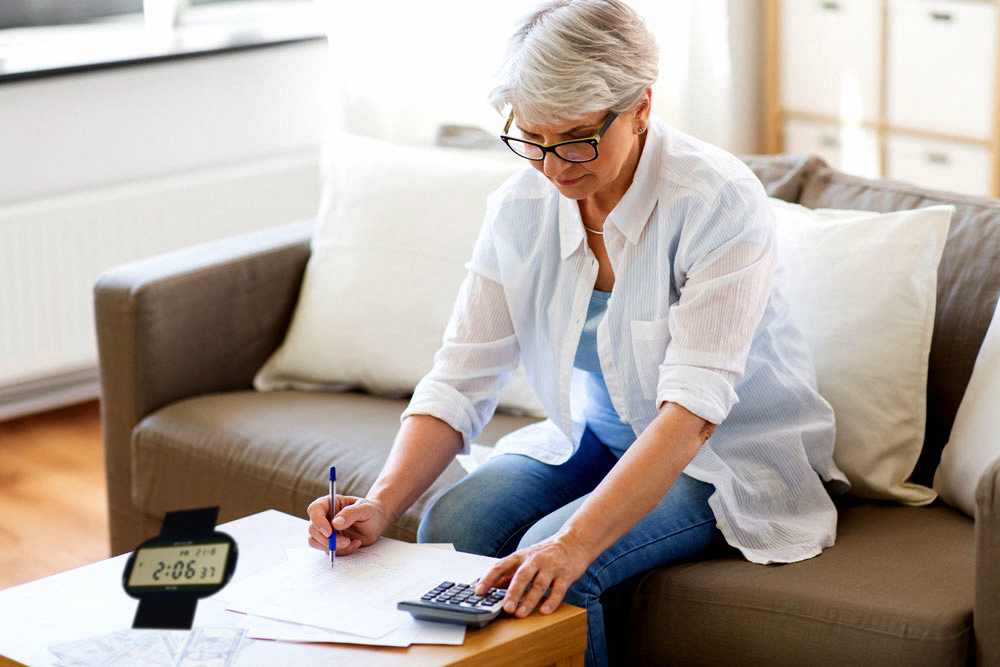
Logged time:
2h06
